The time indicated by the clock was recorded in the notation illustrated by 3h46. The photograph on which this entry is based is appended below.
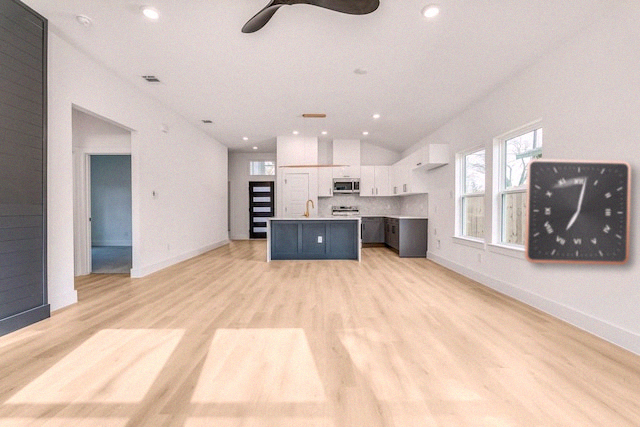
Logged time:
7h02
